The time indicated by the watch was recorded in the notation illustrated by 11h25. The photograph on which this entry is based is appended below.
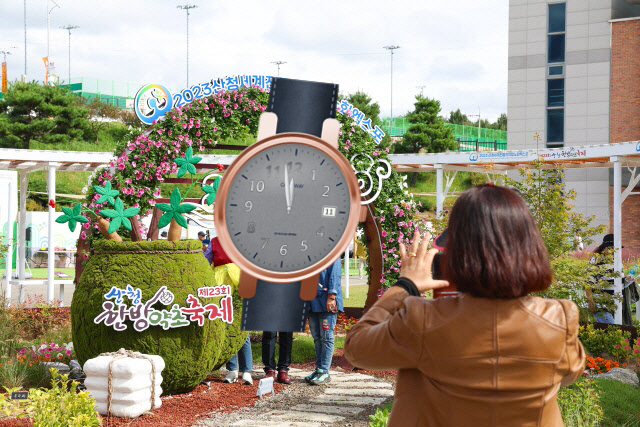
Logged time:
11h58
